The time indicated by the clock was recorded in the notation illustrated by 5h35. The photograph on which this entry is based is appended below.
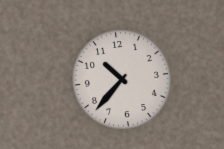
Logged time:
10h38
